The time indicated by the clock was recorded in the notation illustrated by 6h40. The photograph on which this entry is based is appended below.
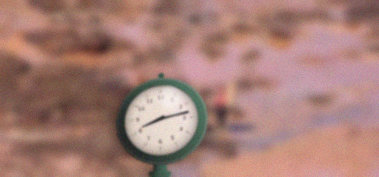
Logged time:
8h13
